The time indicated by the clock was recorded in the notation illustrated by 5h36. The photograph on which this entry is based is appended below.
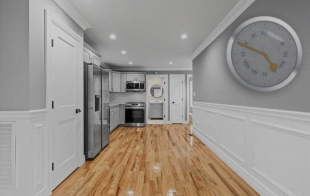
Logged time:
4h49
